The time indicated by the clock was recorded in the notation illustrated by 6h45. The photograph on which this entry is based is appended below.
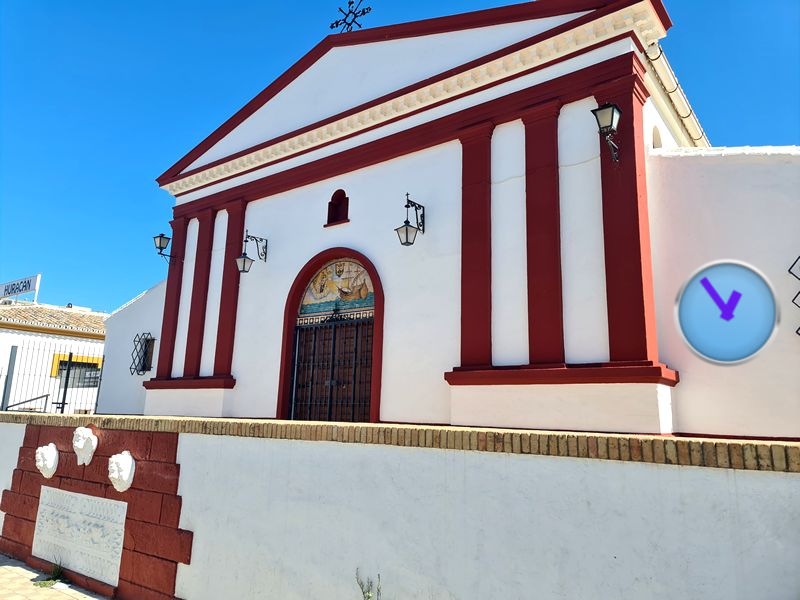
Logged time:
12h54
